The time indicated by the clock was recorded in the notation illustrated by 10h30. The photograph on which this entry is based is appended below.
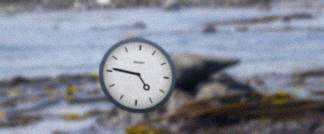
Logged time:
4h46
